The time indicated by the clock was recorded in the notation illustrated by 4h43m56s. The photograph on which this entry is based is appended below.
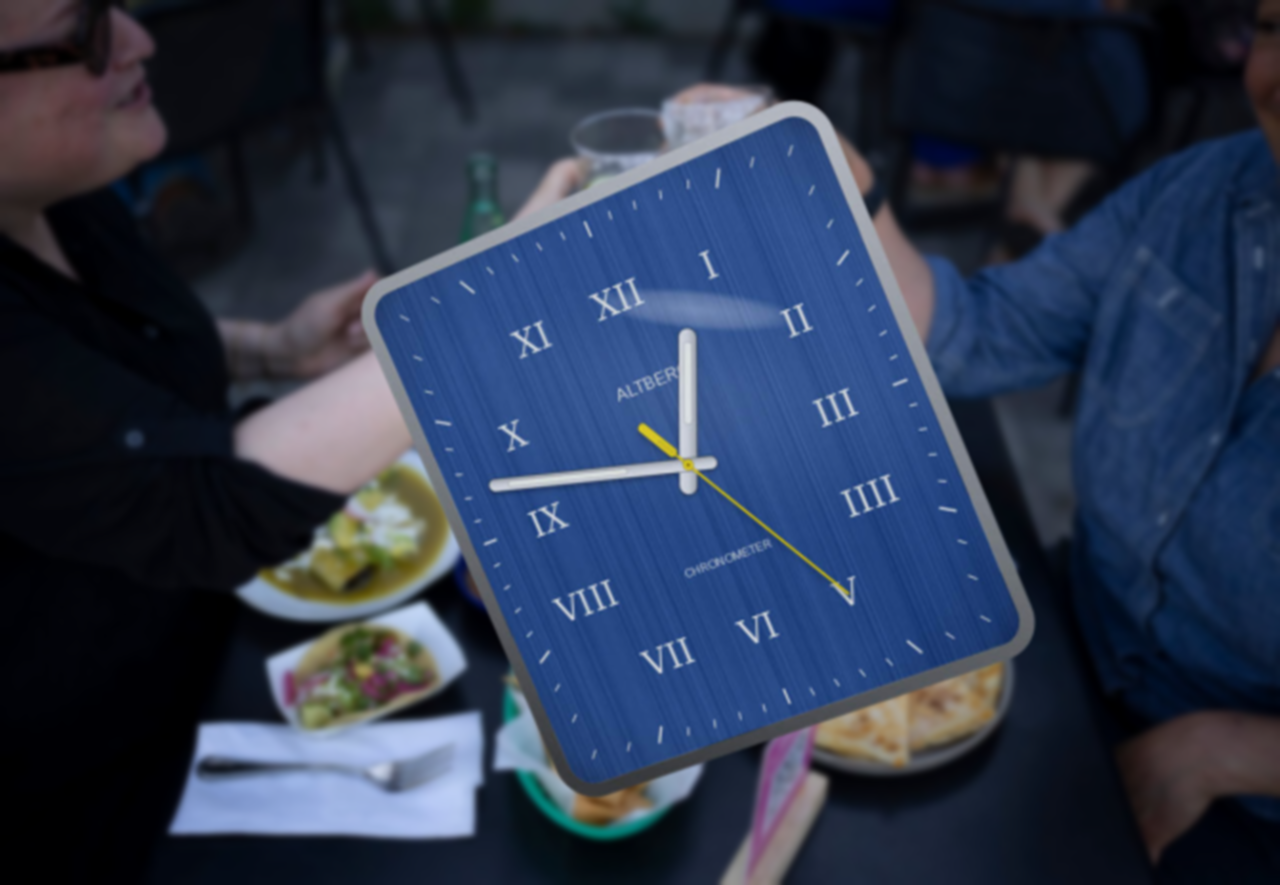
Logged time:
12h47m25s
